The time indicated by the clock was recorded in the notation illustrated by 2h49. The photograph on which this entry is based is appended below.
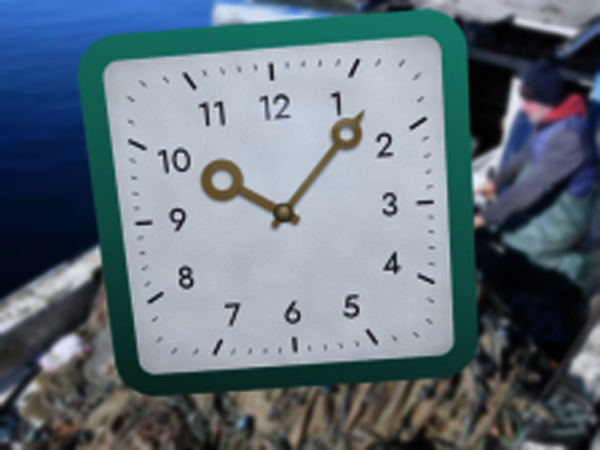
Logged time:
10h07
